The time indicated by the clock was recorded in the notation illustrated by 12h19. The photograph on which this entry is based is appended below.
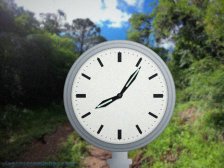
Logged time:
8h06
